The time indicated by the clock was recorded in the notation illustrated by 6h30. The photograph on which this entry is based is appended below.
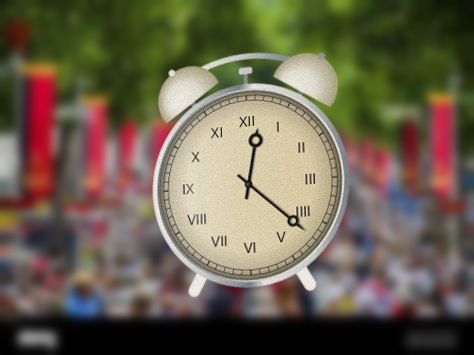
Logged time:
12h22
